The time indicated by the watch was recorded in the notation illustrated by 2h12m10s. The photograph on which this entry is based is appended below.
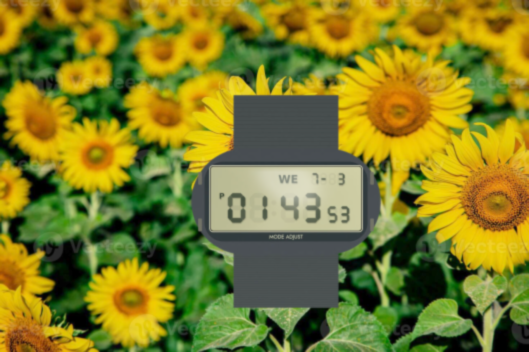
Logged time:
1h43m53s
